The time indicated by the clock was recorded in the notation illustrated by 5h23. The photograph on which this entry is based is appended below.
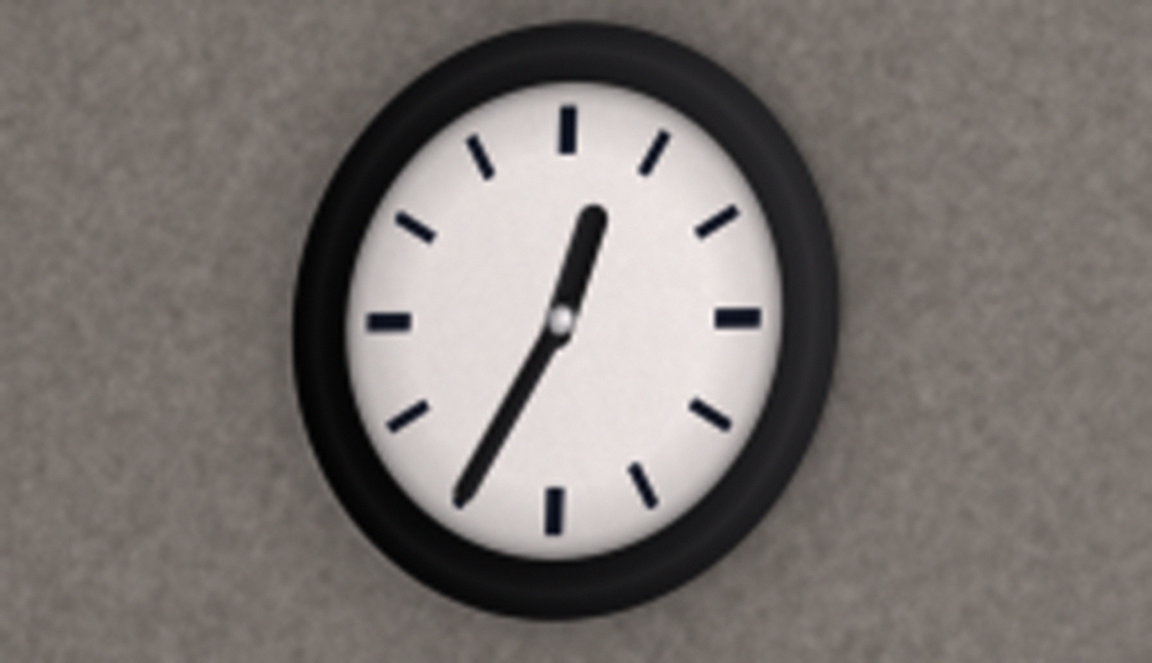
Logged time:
12h35
